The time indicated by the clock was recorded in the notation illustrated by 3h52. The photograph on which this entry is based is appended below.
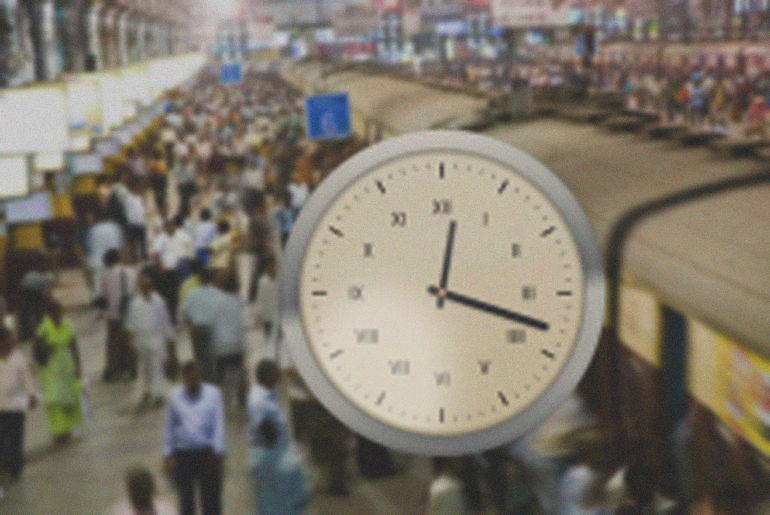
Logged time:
12h18
